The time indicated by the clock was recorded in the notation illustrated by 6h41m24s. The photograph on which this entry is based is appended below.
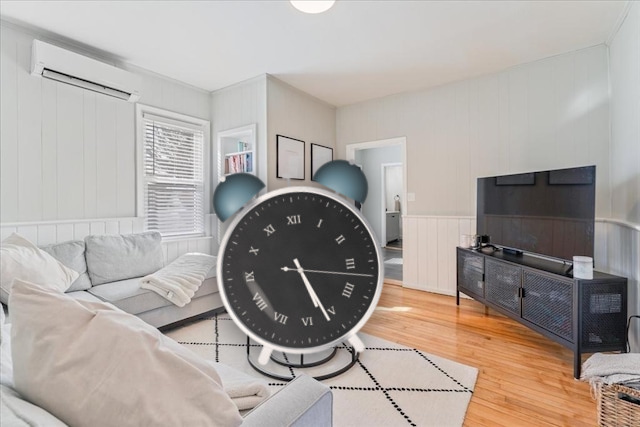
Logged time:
5h26m17s
